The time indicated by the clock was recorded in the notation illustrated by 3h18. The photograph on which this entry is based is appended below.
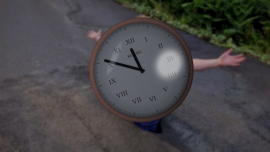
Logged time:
11h51
